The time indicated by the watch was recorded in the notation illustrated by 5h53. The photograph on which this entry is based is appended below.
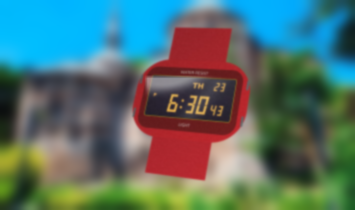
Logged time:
6h30
